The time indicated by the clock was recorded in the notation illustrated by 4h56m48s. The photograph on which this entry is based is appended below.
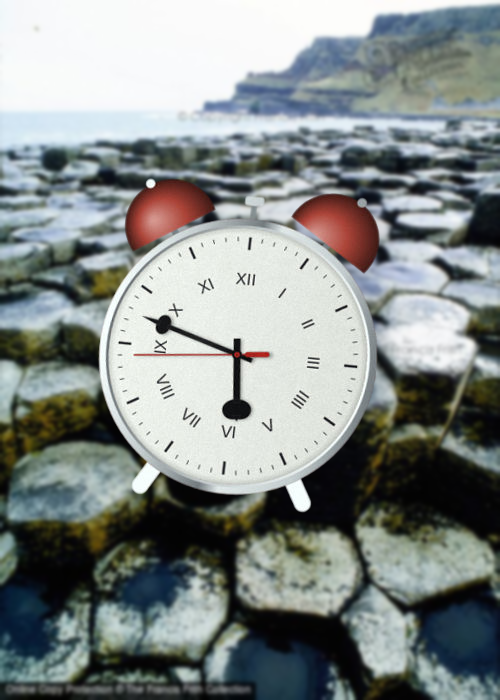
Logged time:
5h47m44s
